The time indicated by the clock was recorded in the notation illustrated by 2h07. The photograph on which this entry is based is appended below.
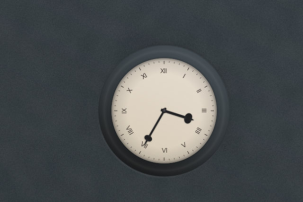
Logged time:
3h35
